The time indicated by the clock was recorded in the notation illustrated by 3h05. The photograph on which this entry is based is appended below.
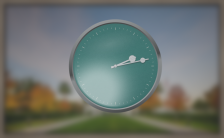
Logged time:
2h13
